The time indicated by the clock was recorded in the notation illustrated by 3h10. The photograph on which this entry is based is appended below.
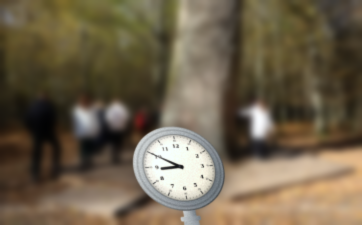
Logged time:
8h50
